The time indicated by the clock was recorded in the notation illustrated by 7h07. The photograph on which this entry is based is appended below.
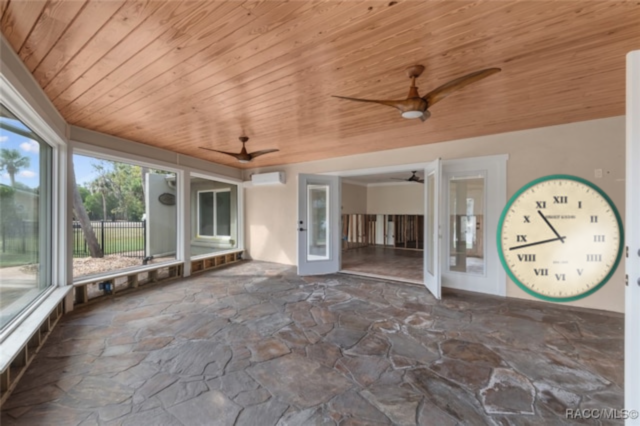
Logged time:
10h43
